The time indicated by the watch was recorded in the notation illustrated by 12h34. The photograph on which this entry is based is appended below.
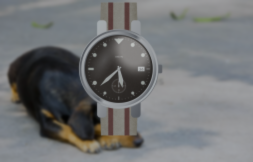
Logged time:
5h38
